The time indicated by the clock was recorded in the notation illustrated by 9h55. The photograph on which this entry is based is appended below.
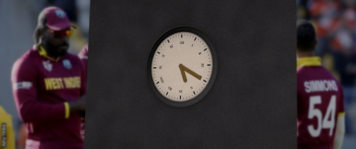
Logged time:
5h20
